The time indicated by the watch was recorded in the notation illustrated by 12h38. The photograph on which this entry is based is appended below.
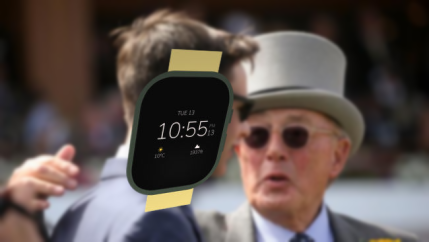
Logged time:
10h55
